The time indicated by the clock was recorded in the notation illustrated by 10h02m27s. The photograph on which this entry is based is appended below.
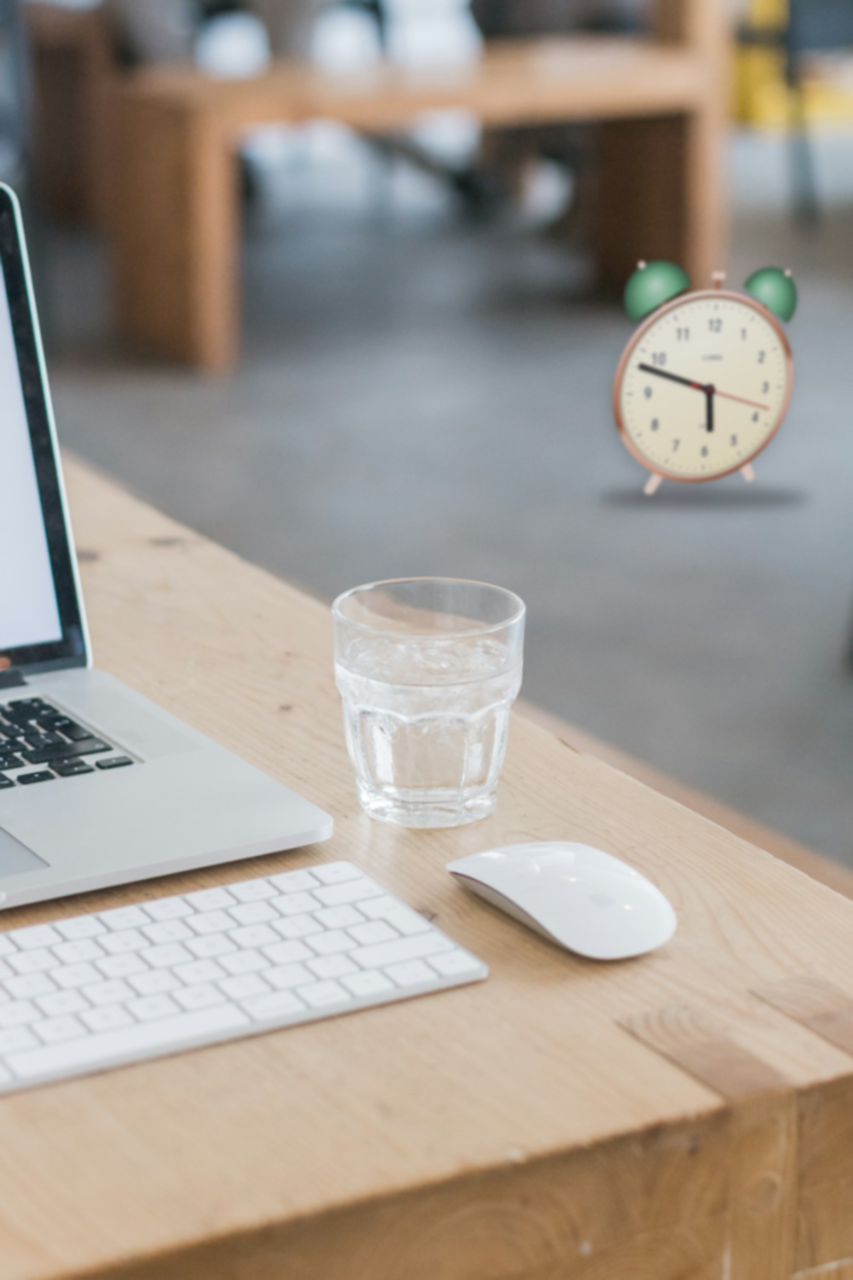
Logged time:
5h48m18s
